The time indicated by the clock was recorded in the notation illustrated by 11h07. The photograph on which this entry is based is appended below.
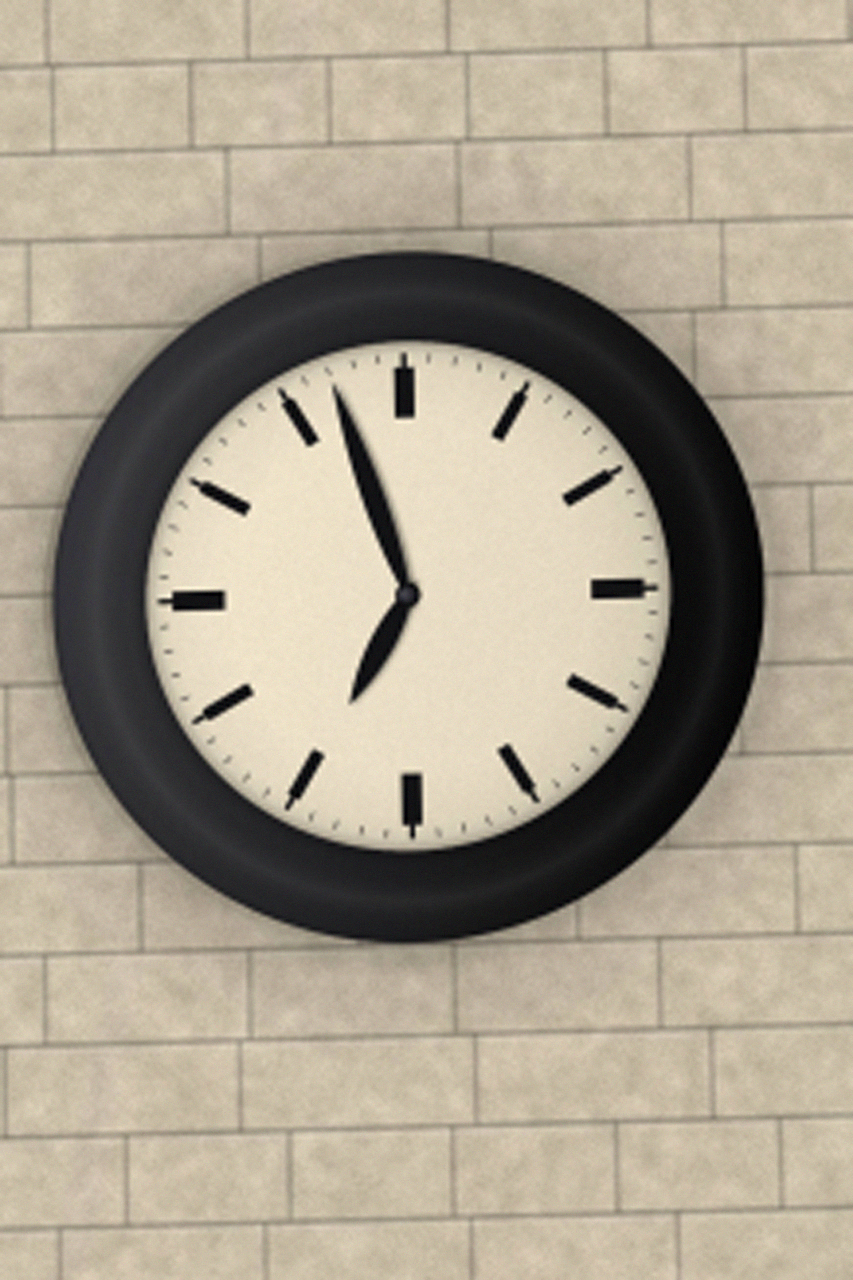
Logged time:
6h57
